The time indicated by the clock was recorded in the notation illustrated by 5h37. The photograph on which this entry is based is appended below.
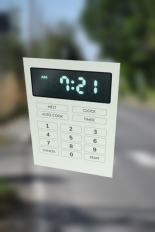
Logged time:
7h21
